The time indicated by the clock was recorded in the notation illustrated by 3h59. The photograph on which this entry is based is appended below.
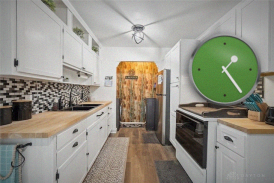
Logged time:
1h24
